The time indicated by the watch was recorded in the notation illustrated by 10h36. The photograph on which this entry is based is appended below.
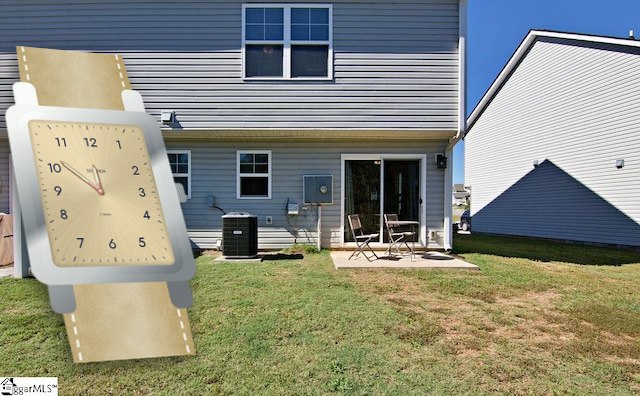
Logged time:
11h52
